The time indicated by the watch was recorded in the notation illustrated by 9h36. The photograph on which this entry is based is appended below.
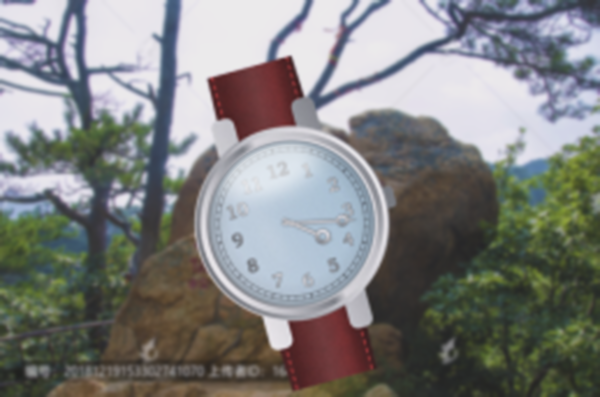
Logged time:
4h17
